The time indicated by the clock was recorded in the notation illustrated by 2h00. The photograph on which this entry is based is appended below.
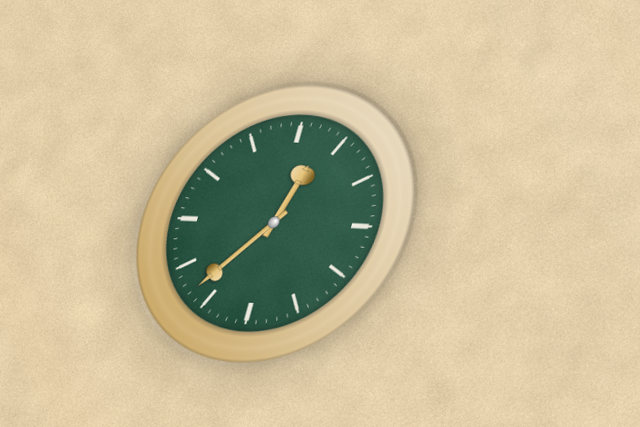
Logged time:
12h37
